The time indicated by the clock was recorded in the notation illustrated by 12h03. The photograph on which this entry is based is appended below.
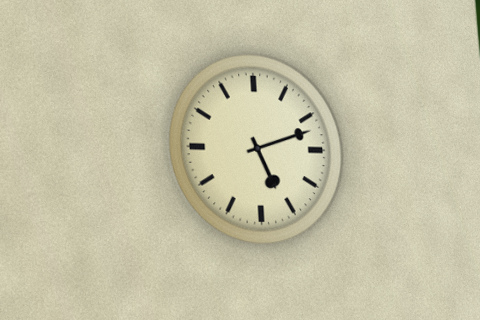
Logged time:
5h12
